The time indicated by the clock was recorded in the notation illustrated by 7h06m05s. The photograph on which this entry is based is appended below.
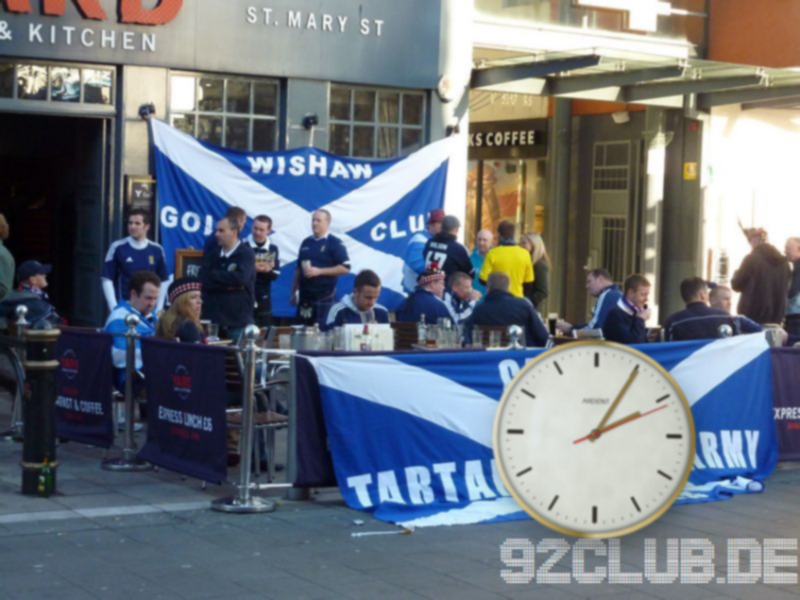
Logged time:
2h05m11s
